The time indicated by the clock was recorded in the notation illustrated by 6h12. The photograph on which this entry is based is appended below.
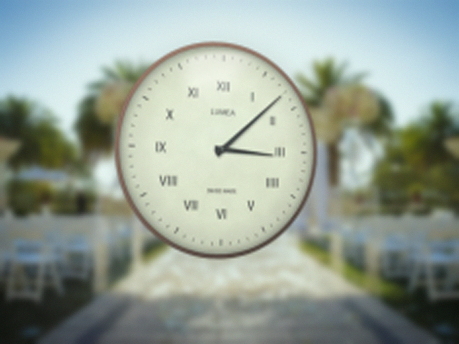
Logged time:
3h08
